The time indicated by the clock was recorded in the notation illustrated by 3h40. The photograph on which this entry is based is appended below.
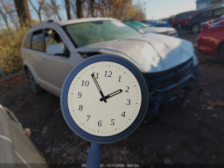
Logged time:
1h54
